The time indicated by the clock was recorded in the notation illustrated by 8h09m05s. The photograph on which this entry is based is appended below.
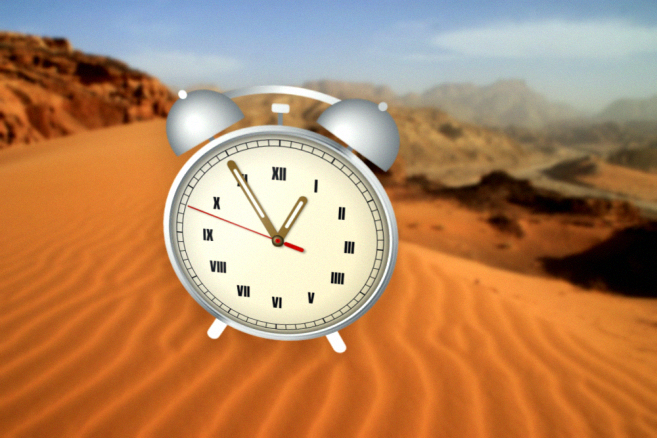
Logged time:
12h54m48s
